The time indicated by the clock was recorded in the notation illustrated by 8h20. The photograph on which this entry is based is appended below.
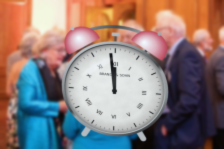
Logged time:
11h59
